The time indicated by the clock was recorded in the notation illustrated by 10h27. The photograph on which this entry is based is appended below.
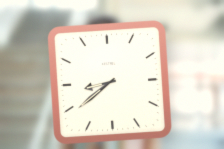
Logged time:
8h39
